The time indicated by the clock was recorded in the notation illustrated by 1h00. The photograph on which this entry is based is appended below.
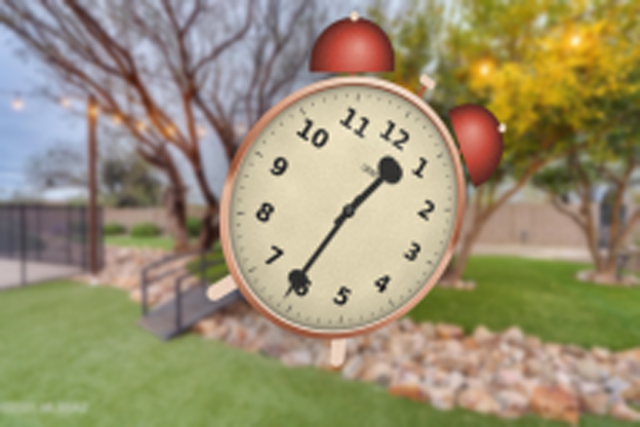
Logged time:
12h31
